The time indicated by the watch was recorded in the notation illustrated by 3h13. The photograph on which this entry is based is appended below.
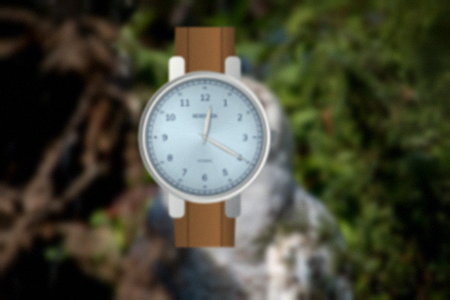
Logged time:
12h20
